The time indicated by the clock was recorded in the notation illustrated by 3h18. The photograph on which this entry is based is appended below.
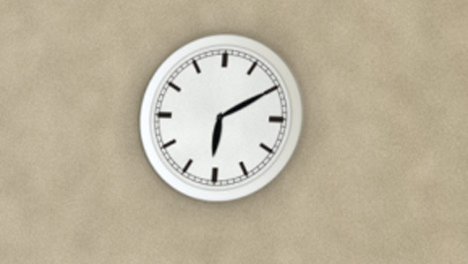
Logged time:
6h10
